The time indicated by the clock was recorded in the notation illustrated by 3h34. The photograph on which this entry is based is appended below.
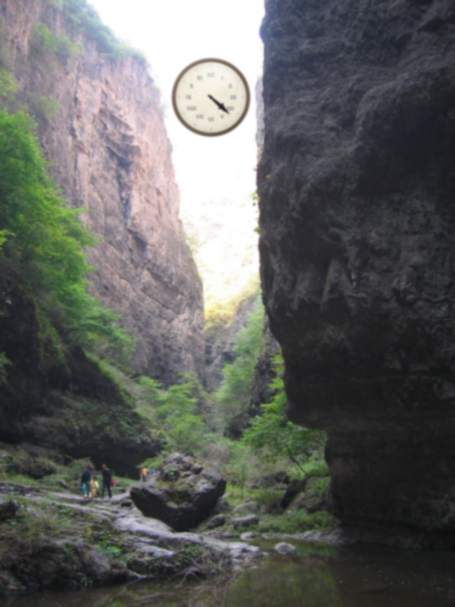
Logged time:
4h22
